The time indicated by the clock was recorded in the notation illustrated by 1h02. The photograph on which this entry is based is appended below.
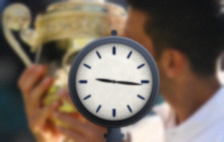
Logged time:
9h16
